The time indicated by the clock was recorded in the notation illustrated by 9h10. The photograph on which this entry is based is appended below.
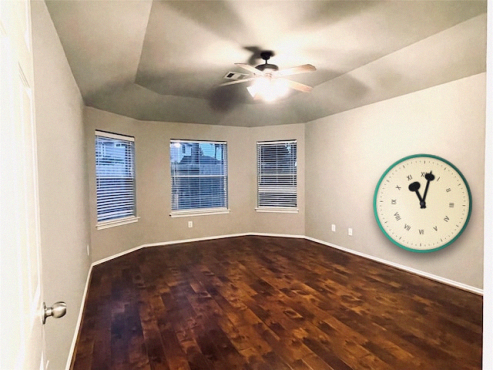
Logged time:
11h02
